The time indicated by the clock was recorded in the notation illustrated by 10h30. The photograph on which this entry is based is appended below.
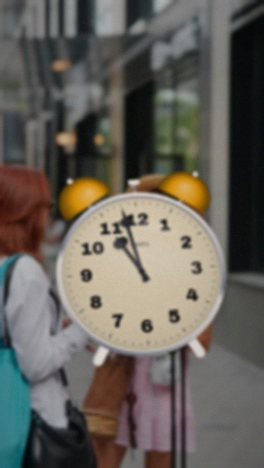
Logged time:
10h58
